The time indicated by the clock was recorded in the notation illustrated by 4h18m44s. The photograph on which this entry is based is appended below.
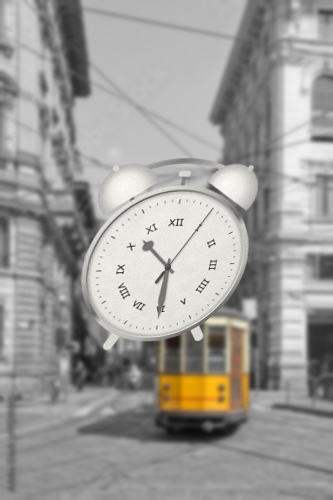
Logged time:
10h30m05s
